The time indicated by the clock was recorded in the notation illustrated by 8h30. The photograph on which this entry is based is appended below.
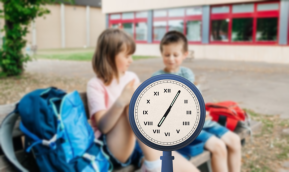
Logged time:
7h05
